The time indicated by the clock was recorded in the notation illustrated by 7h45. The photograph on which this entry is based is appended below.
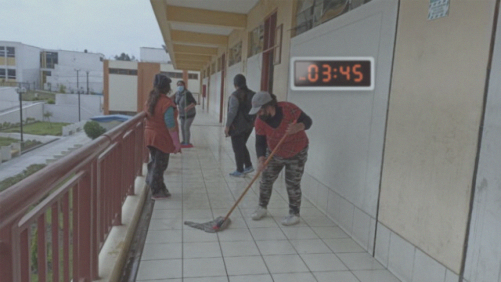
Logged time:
3h45
